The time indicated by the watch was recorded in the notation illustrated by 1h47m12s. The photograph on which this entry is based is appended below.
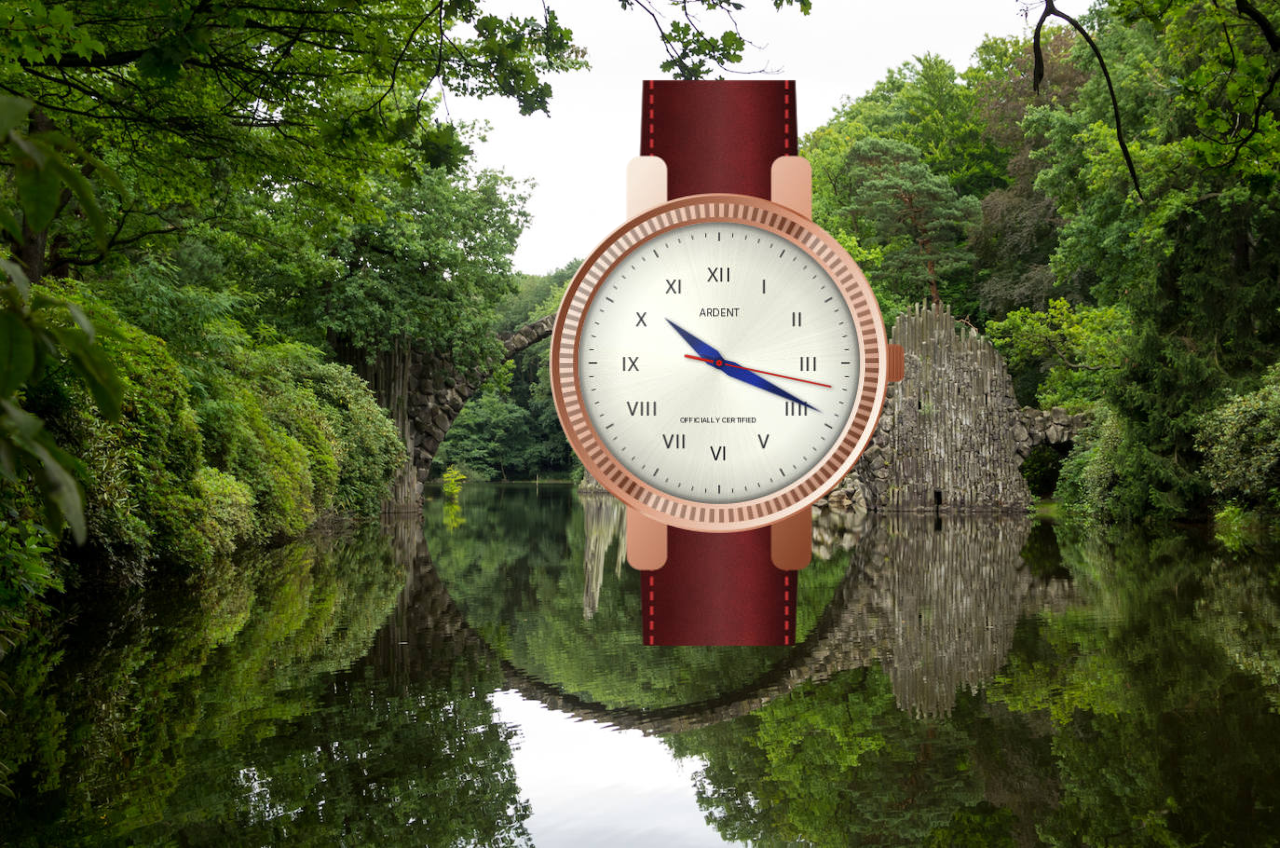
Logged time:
10h19m17s
